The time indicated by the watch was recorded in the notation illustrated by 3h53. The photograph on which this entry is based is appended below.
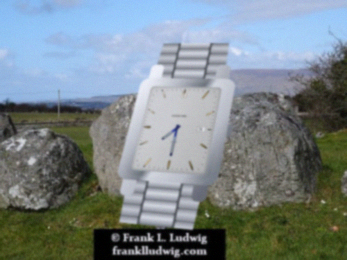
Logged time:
7h30
